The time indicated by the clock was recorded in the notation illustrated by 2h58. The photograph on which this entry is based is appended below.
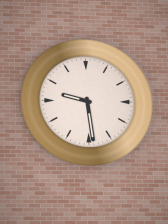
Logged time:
9h29
